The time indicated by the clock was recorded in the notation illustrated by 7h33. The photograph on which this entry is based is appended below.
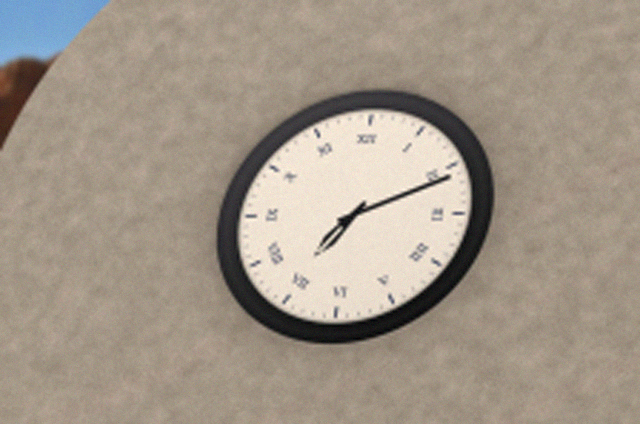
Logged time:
7h11
